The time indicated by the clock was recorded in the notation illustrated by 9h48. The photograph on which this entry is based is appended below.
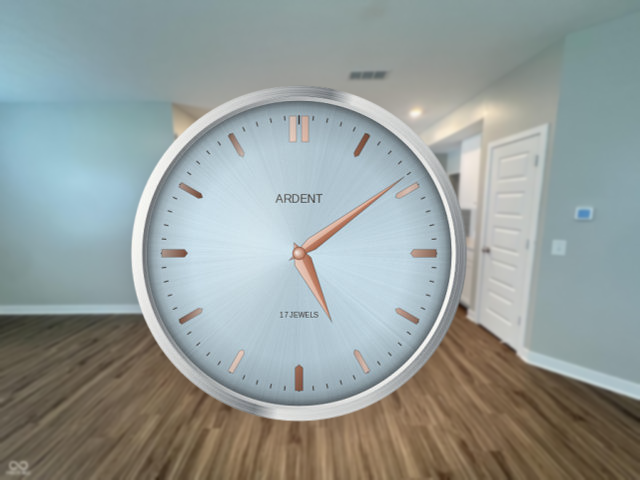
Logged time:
5h09
